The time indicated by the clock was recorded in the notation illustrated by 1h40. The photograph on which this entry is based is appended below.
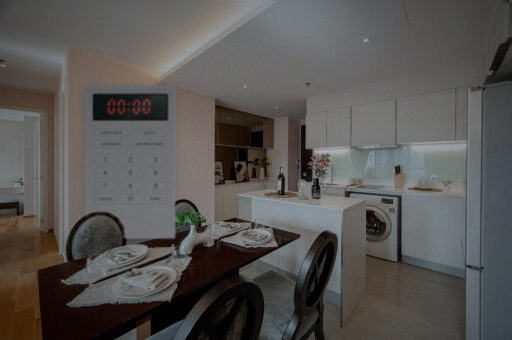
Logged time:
0h00
